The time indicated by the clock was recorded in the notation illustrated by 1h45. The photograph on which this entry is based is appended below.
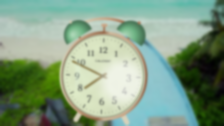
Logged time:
7h49
